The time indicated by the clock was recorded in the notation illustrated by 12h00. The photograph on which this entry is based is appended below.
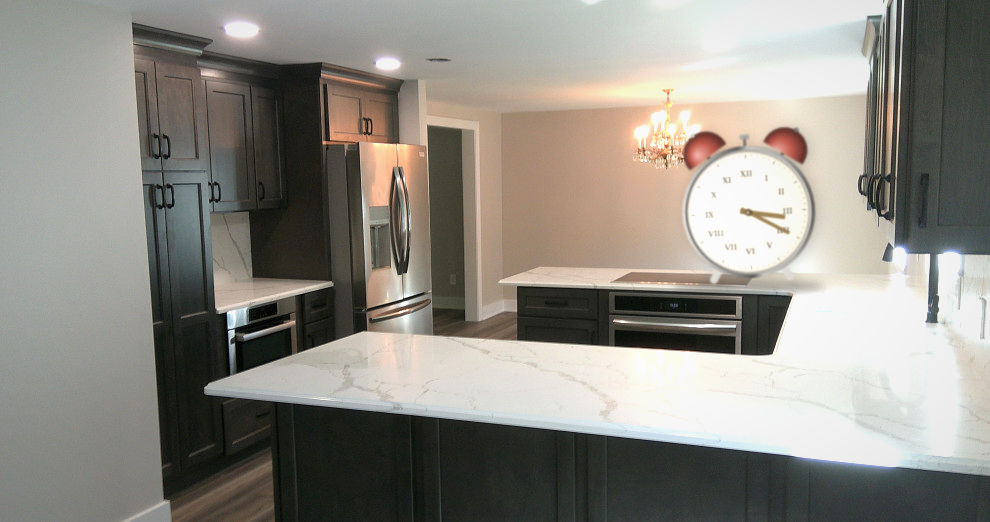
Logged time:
3h20
